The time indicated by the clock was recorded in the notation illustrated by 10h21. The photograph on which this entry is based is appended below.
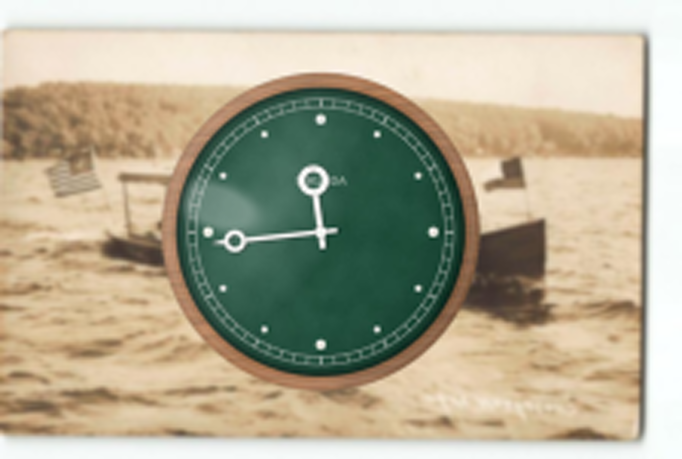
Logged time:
11h44
